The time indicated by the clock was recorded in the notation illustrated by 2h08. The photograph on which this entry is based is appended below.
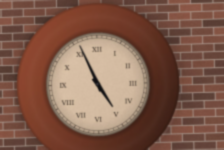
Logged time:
4h56
